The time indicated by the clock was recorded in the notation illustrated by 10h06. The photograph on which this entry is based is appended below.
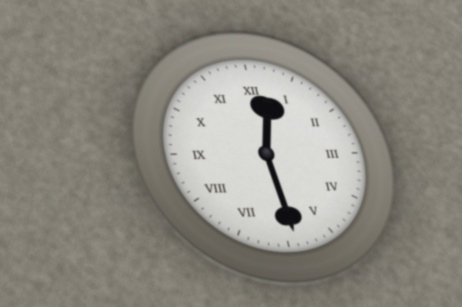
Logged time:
12h29
